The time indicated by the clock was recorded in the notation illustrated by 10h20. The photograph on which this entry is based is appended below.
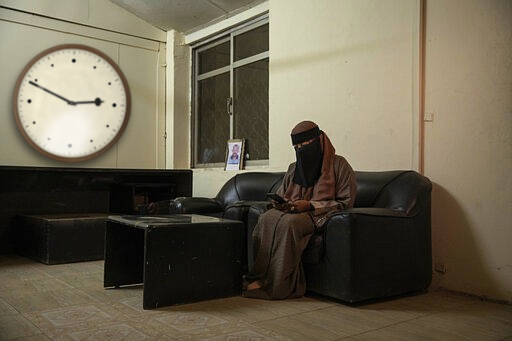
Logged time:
2h49
